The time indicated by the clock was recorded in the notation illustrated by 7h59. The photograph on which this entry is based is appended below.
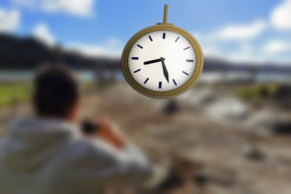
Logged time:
8h27
